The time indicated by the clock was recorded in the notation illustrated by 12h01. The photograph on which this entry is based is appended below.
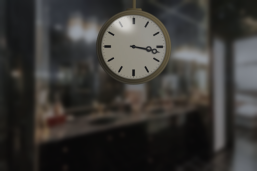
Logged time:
3h17
